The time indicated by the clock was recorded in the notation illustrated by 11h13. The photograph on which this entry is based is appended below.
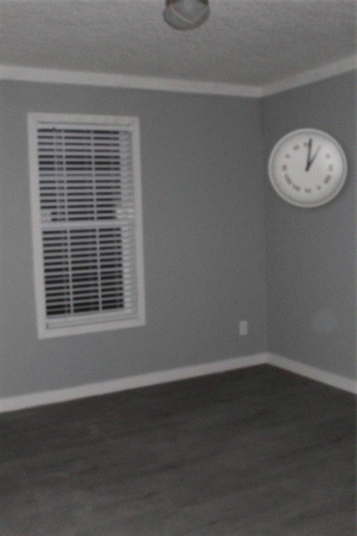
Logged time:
1h01
